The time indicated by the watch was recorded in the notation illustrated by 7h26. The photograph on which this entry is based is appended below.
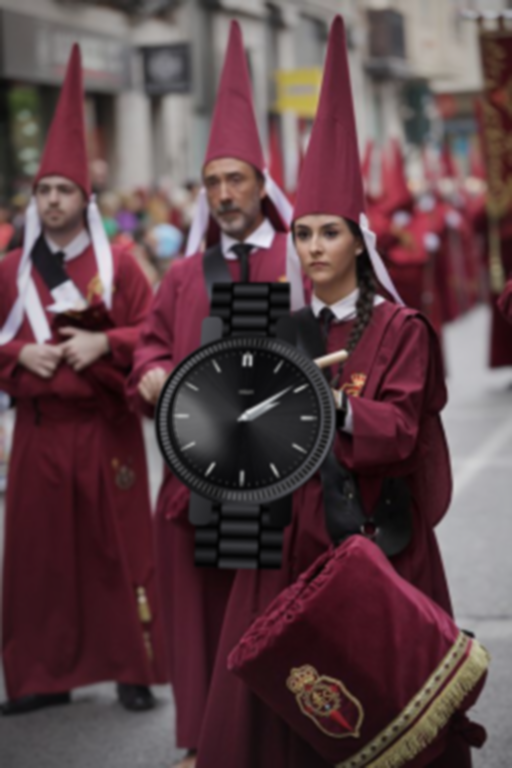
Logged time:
2h09
